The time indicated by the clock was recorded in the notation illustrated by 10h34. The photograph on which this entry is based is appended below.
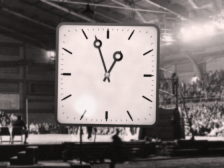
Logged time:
12h57
